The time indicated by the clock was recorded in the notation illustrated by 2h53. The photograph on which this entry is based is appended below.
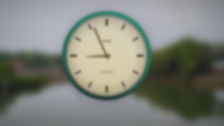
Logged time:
8h56
